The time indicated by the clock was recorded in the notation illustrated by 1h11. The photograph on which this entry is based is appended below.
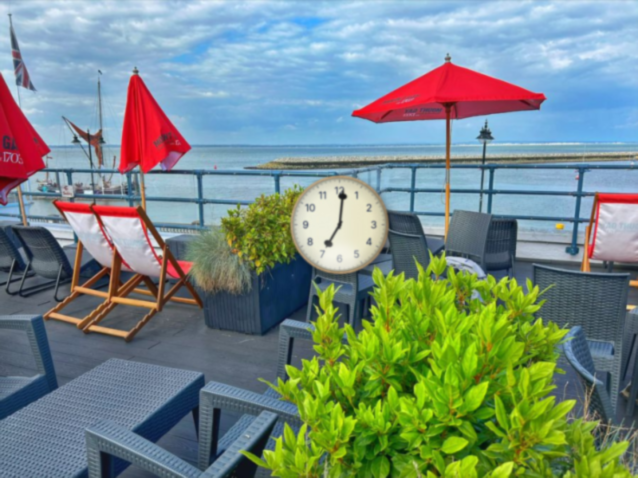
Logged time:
7h01
